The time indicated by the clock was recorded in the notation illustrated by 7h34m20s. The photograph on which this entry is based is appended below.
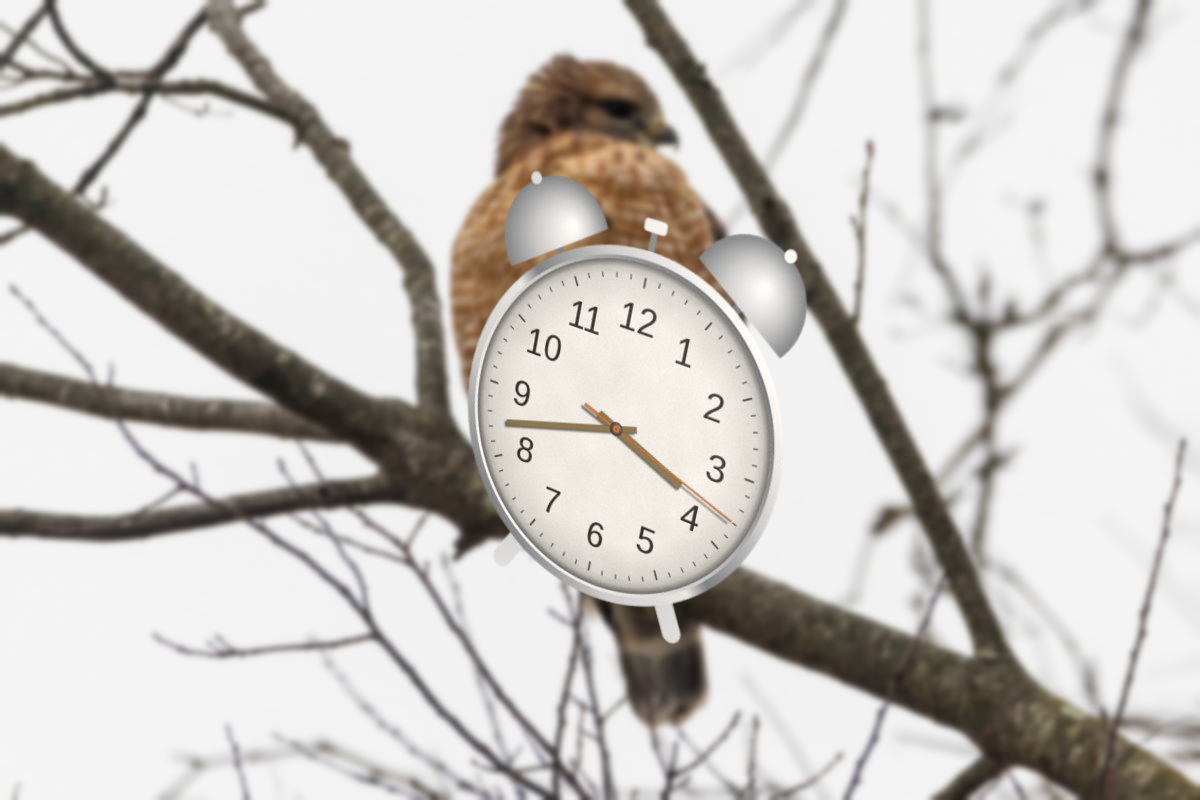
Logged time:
3h42m18s
